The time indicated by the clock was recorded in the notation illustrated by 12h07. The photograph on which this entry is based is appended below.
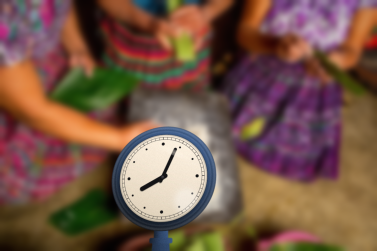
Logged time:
8h04
